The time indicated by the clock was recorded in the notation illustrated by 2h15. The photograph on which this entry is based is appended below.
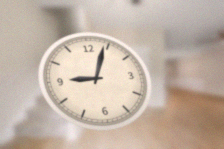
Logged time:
9h04
